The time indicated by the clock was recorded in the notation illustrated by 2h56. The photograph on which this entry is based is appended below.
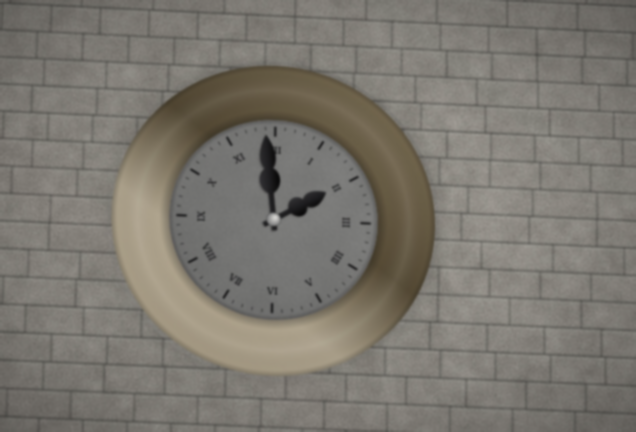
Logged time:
1h59
